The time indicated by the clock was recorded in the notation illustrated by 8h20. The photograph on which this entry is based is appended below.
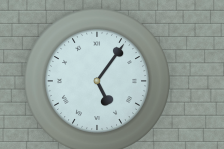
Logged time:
5h06
